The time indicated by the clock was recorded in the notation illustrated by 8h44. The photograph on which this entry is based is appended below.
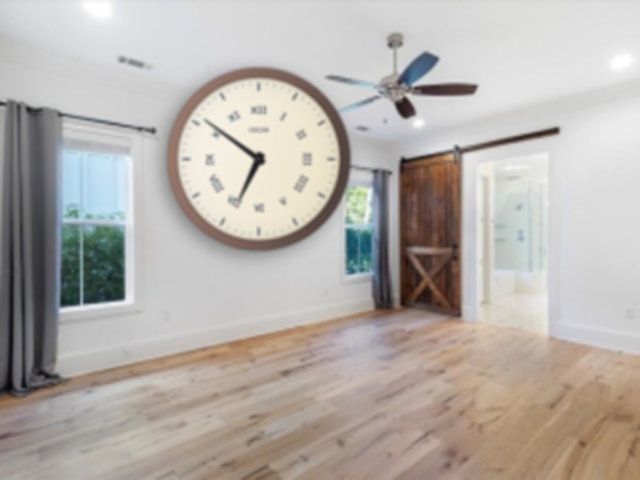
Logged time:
6h51
